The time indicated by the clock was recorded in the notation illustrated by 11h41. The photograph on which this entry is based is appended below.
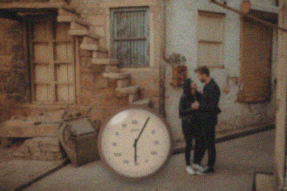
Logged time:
6h05
